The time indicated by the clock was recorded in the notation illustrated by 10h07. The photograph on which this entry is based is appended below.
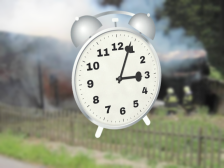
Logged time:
3h04
